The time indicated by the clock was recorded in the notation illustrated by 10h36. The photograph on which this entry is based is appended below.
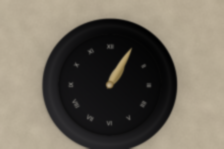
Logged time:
1h05
